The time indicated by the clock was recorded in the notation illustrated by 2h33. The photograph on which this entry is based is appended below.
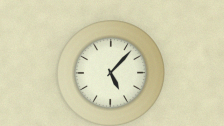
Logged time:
5h07
